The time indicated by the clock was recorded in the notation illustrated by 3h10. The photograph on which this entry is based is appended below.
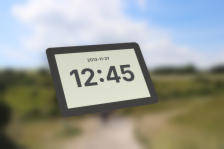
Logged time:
12h45
